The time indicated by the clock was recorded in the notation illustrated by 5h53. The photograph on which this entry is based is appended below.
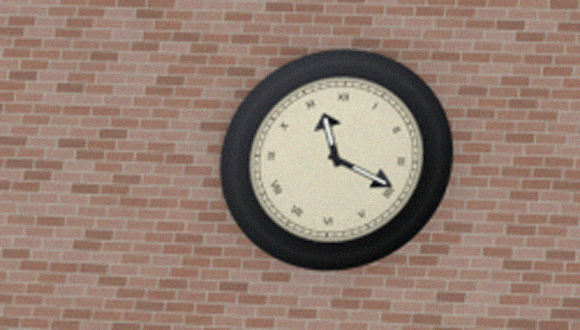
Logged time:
11h19
